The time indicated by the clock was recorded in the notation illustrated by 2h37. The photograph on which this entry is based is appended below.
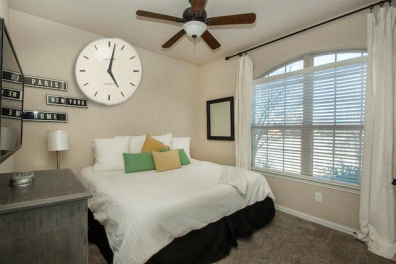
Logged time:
5h02
